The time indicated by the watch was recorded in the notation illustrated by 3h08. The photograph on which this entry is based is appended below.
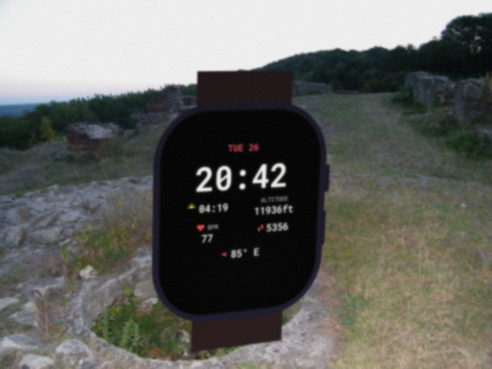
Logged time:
20h42
